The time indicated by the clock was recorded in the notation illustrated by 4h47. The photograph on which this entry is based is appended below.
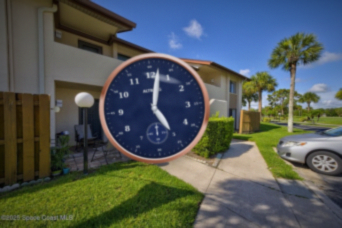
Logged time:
5h02
